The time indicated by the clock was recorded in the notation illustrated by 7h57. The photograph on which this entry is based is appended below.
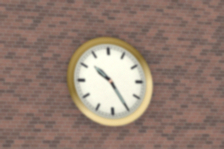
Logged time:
10h25
